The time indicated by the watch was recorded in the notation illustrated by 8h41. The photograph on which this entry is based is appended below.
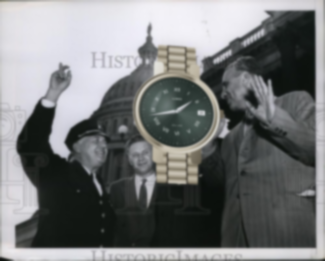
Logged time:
1h43
